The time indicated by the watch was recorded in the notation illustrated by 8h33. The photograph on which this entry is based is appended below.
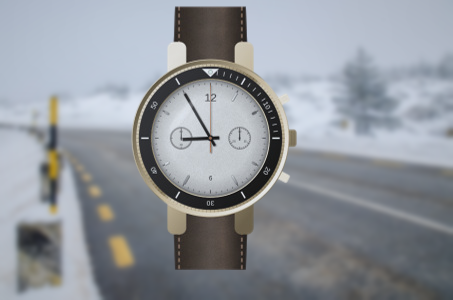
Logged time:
8h55
